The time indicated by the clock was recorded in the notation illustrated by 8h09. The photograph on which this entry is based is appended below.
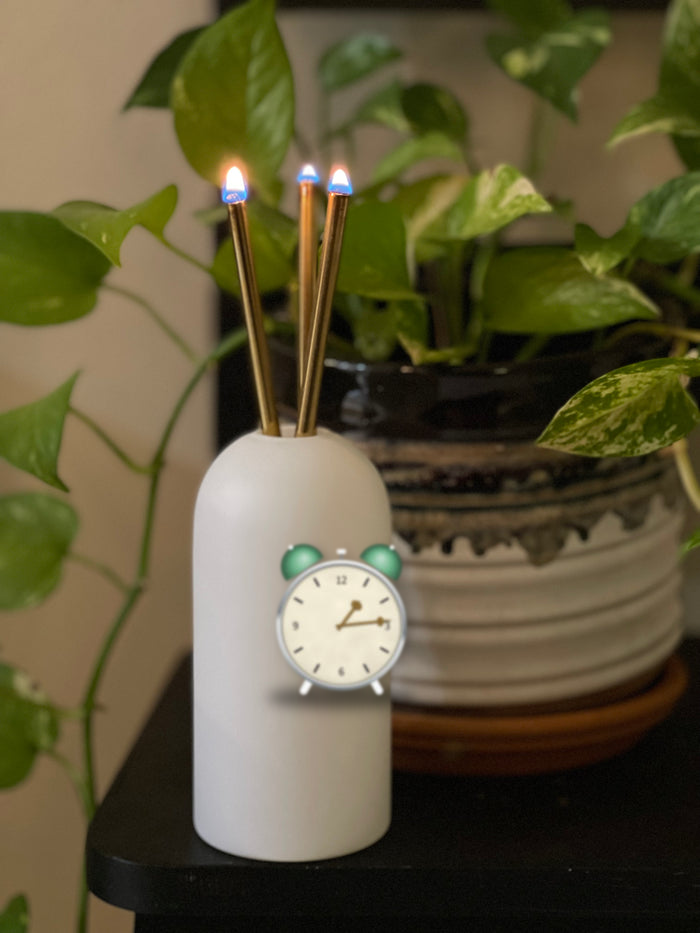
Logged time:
1h14
